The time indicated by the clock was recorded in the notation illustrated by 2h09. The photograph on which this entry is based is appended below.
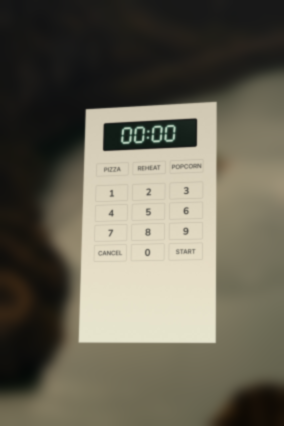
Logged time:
0h00
